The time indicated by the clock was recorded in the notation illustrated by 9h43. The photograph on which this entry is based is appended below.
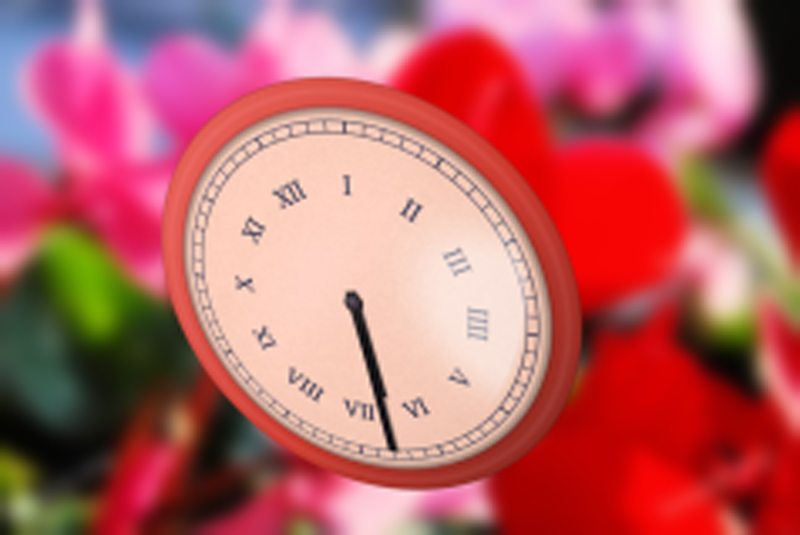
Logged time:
6h33
